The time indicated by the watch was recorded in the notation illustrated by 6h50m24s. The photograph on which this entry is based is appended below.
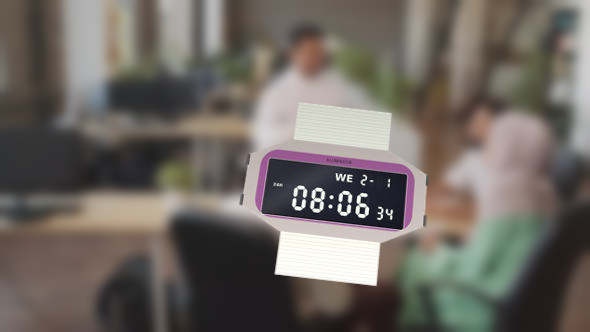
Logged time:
8h06m34s
